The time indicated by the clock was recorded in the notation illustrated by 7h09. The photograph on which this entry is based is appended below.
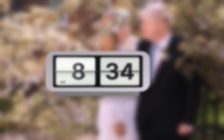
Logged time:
8h34
